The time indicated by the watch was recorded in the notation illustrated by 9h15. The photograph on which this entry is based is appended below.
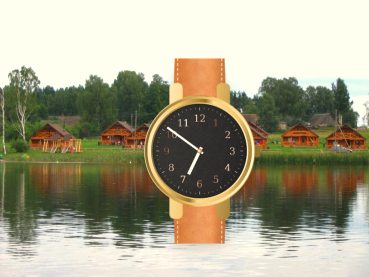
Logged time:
6h51
